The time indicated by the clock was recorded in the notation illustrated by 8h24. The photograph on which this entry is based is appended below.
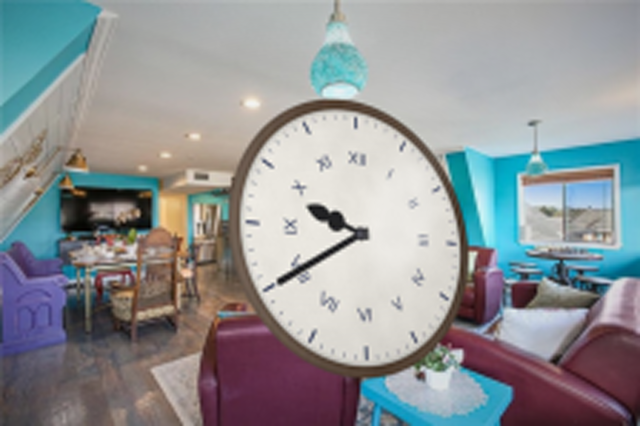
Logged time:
9h40
